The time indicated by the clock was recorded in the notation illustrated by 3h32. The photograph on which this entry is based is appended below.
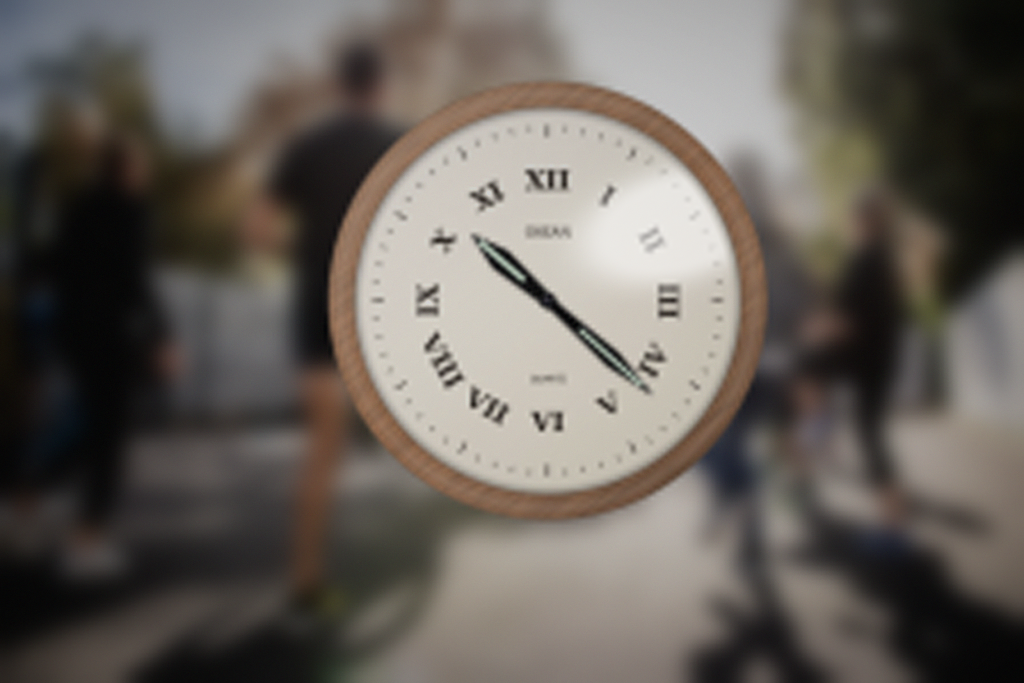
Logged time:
10h22
